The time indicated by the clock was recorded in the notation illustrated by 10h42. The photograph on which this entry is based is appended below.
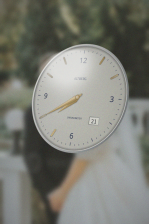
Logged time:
7h40
